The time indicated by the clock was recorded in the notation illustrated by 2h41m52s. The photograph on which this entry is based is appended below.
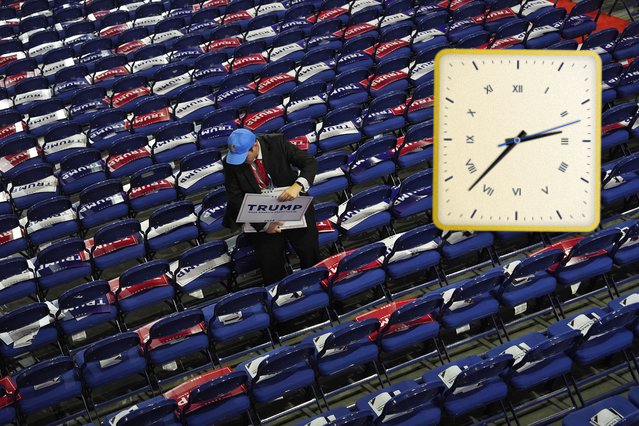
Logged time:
2h37m12s
